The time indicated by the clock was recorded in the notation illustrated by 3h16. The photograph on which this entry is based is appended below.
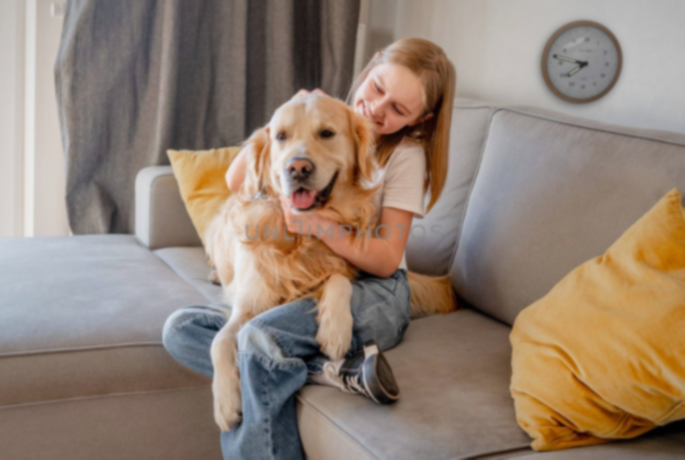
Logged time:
7h47
